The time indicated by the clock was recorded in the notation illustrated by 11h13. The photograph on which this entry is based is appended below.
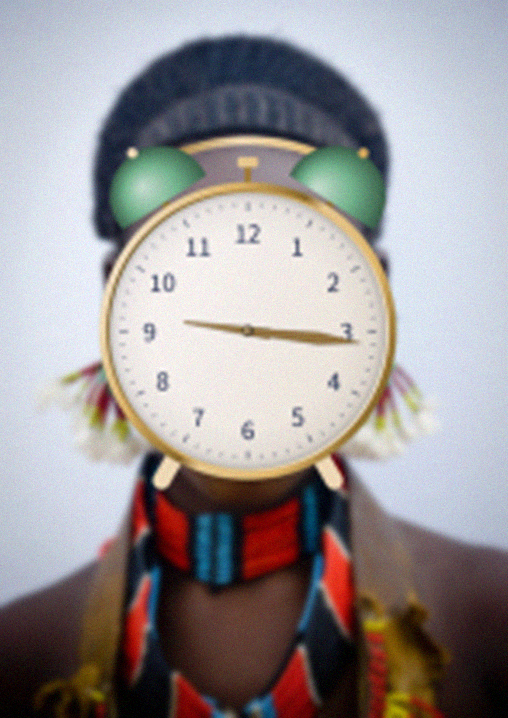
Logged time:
9h16
